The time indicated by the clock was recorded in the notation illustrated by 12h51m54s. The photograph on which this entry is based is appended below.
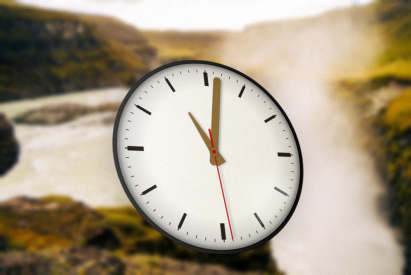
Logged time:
11h01m29s
